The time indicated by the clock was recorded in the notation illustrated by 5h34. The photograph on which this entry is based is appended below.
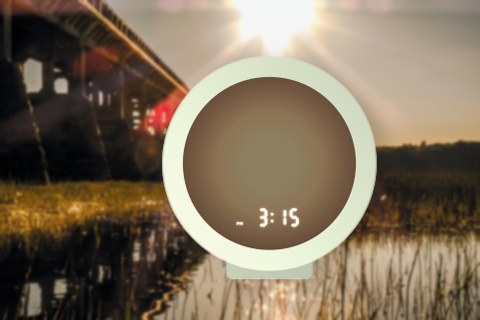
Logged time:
3h15
